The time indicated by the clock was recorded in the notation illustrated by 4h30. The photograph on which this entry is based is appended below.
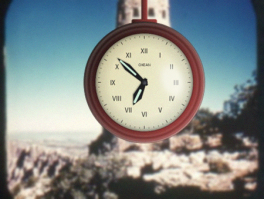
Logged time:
6h52
